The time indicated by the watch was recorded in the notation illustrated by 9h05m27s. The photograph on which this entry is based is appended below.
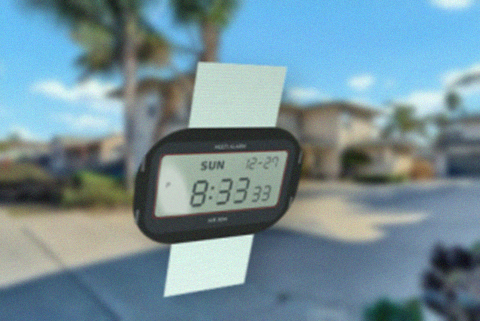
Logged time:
8h33m33s
